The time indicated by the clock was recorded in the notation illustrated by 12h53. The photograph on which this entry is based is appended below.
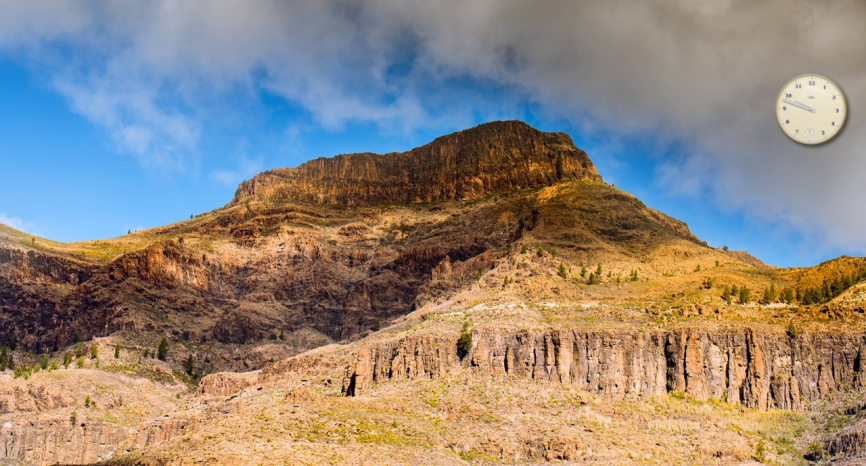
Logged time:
9h48
